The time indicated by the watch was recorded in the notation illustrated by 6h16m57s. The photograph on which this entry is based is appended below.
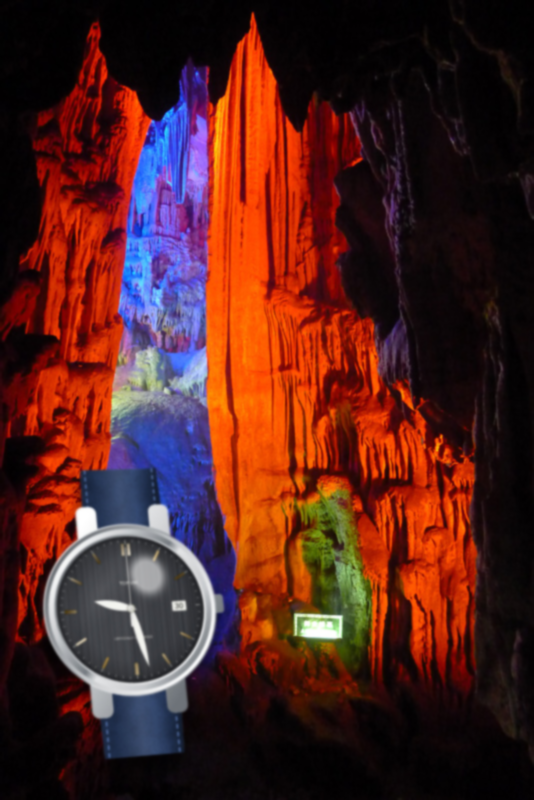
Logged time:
9h28m00s
